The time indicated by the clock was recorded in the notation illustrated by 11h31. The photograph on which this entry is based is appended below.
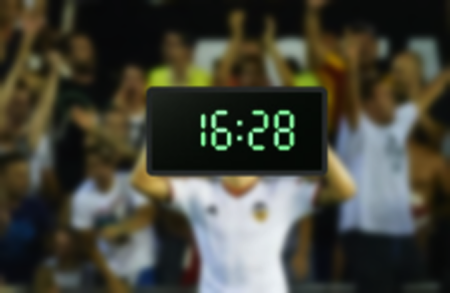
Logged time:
16h28
